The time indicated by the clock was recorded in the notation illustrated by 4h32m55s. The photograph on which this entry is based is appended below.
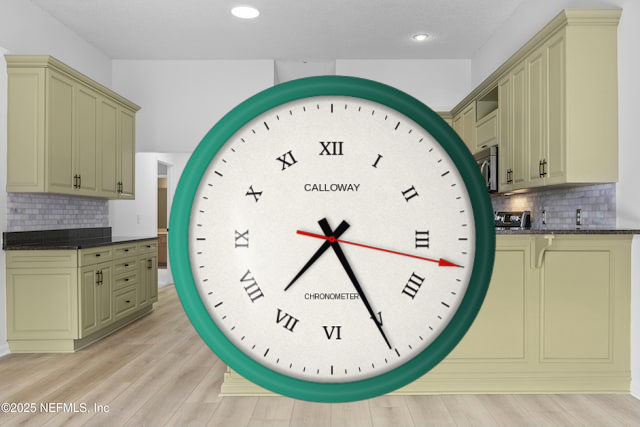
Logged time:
7h25m17s
